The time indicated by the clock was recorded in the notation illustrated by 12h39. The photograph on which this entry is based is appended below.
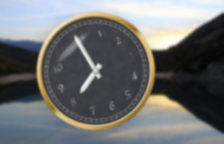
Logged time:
7h59
